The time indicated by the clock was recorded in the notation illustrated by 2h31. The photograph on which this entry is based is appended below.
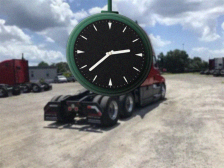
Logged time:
2h38
